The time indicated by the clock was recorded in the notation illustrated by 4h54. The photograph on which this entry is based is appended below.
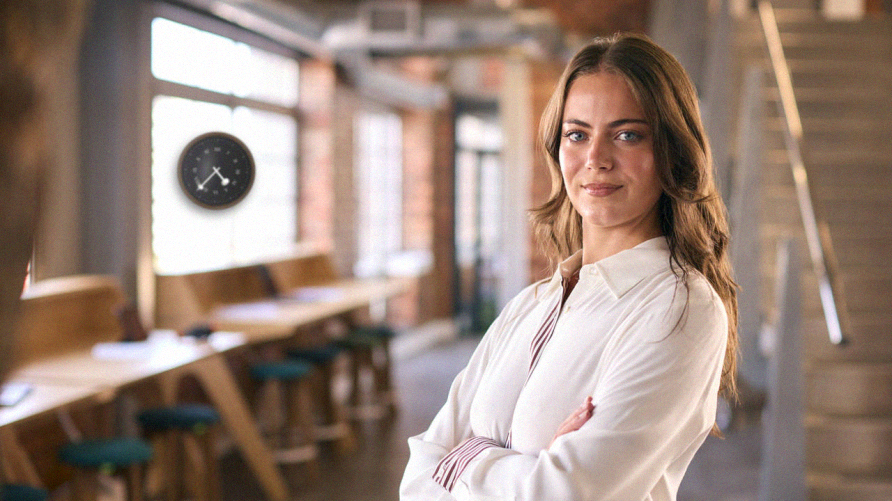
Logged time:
4h37
